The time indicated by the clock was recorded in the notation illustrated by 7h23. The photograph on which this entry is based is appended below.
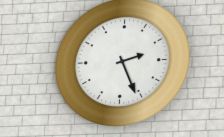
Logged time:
2h26
